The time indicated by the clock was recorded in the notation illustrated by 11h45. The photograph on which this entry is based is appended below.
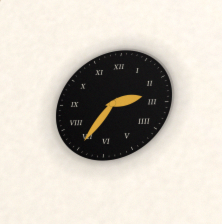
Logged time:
2h35
